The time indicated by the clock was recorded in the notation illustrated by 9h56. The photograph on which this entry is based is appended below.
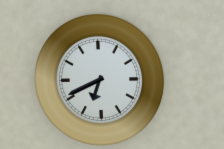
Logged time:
6h41
